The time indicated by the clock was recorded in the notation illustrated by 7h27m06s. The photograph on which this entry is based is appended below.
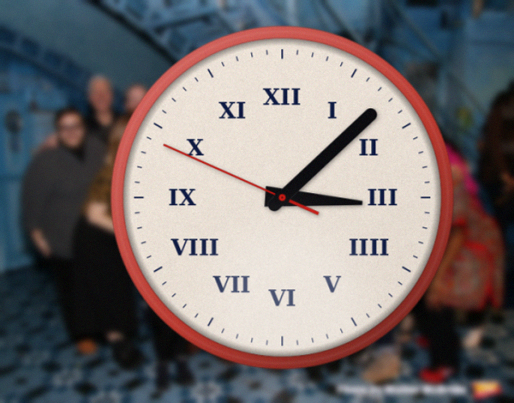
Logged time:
3h07m49s
